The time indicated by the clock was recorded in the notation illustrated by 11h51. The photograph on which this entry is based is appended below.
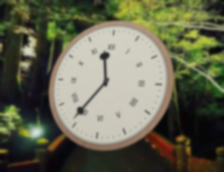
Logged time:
11h36
